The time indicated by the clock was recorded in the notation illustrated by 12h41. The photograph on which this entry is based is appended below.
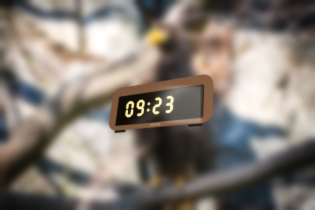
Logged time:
9h23
